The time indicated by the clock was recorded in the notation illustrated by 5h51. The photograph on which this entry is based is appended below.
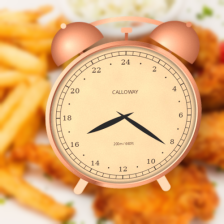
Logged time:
16h21
